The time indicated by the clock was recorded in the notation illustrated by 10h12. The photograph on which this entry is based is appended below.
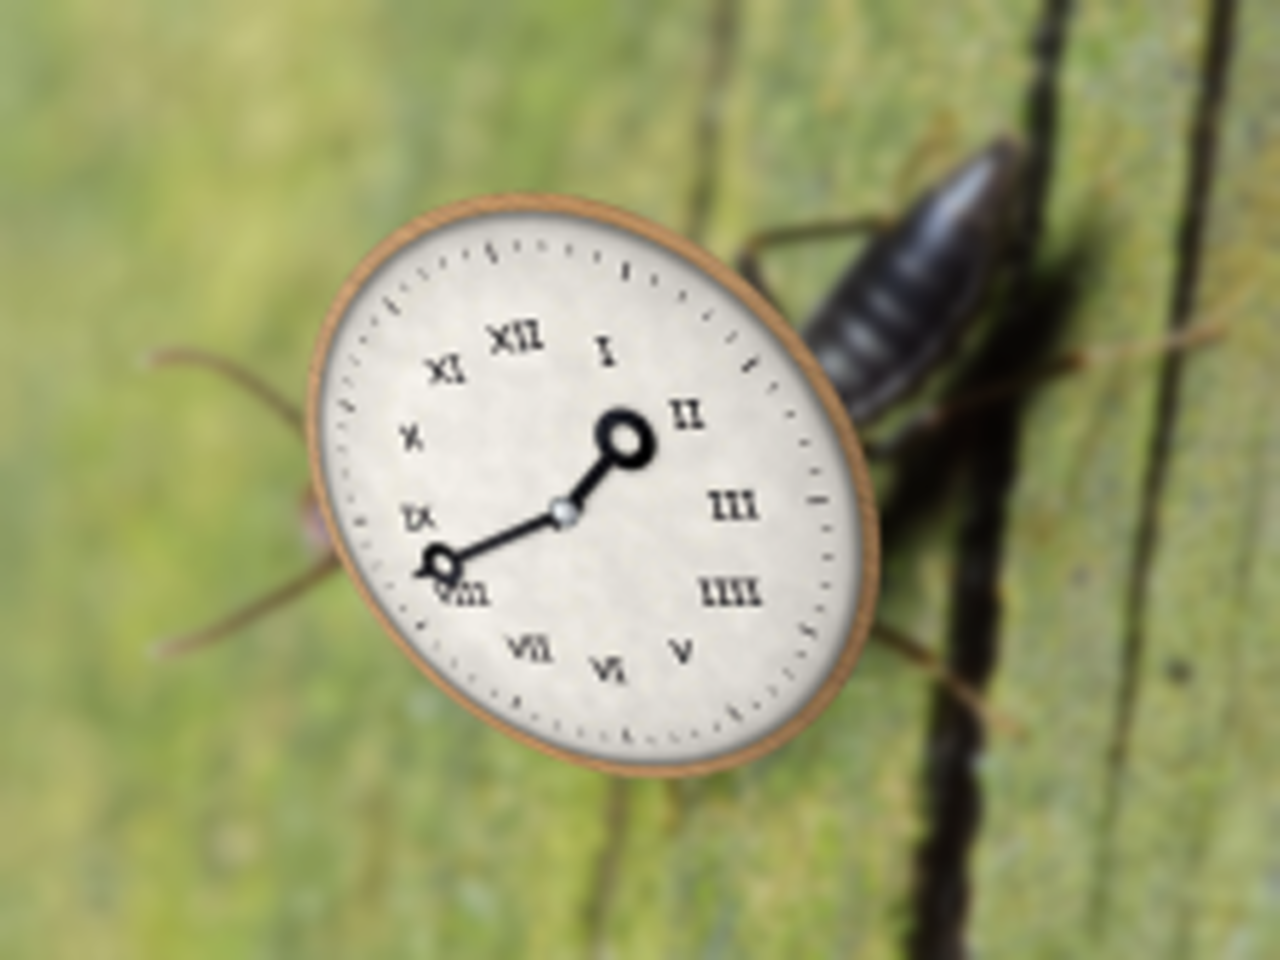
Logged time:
1h42
